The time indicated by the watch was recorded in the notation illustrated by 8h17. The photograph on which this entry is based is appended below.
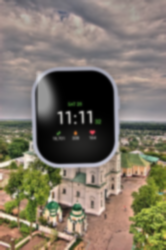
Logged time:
11h11
